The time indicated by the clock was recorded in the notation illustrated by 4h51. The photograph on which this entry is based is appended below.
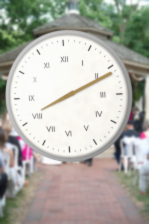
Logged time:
8h11
